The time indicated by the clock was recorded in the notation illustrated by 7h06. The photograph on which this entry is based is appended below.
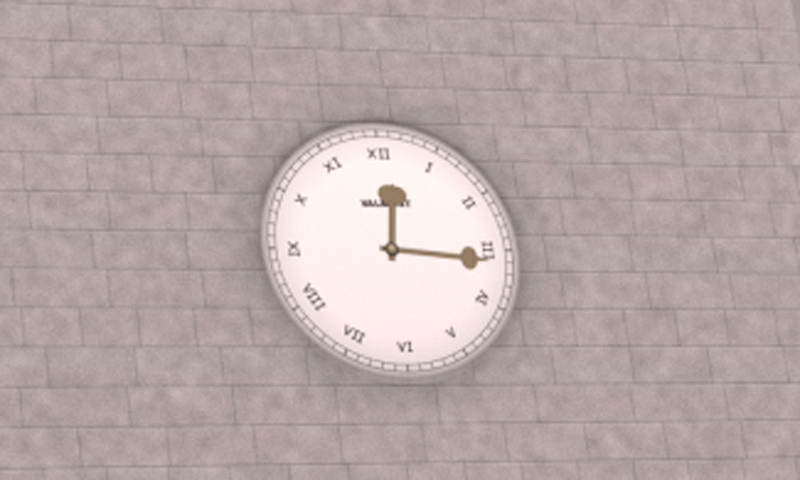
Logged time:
12h16
